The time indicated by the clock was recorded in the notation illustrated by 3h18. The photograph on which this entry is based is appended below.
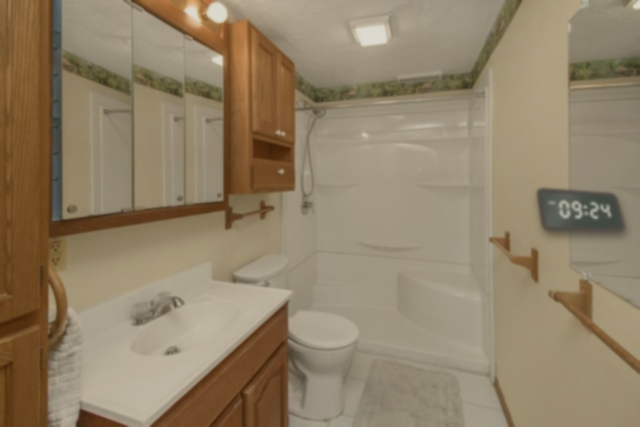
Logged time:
9h24
